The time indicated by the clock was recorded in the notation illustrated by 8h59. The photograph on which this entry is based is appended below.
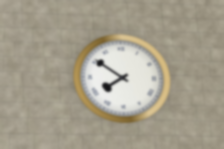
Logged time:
7h51
